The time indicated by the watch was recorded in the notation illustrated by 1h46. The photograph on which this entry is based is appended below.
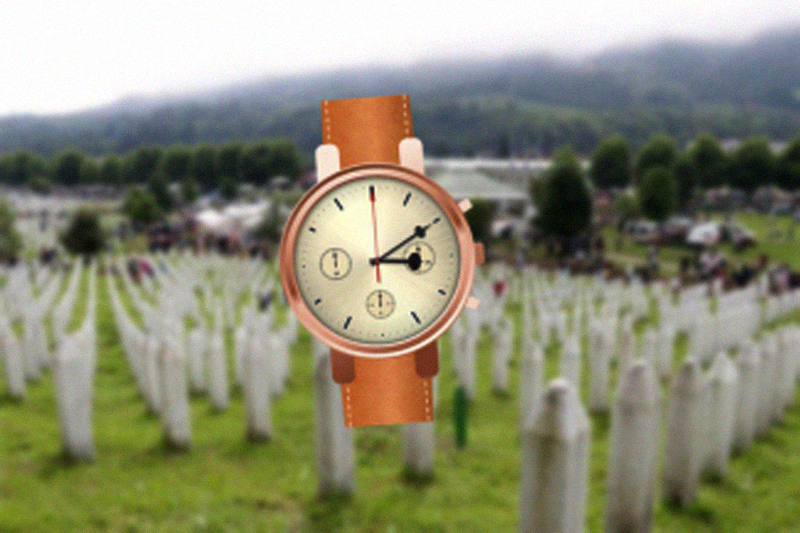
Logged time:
3h10
